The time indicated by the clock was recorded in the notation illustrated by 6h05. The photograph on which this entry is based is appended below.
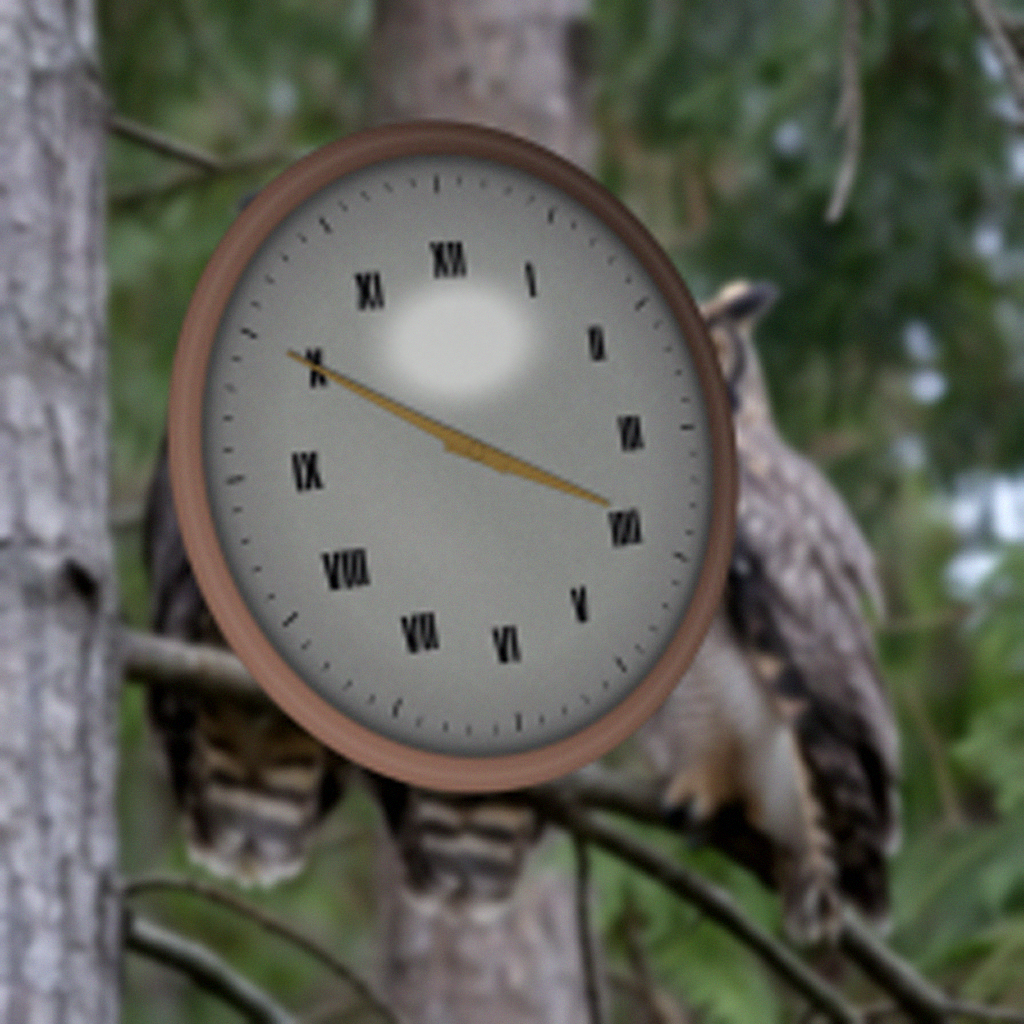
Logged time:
3h50
